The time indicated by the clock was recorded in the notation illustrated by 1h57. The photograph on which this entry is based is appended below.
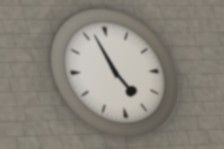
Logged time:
4h57
